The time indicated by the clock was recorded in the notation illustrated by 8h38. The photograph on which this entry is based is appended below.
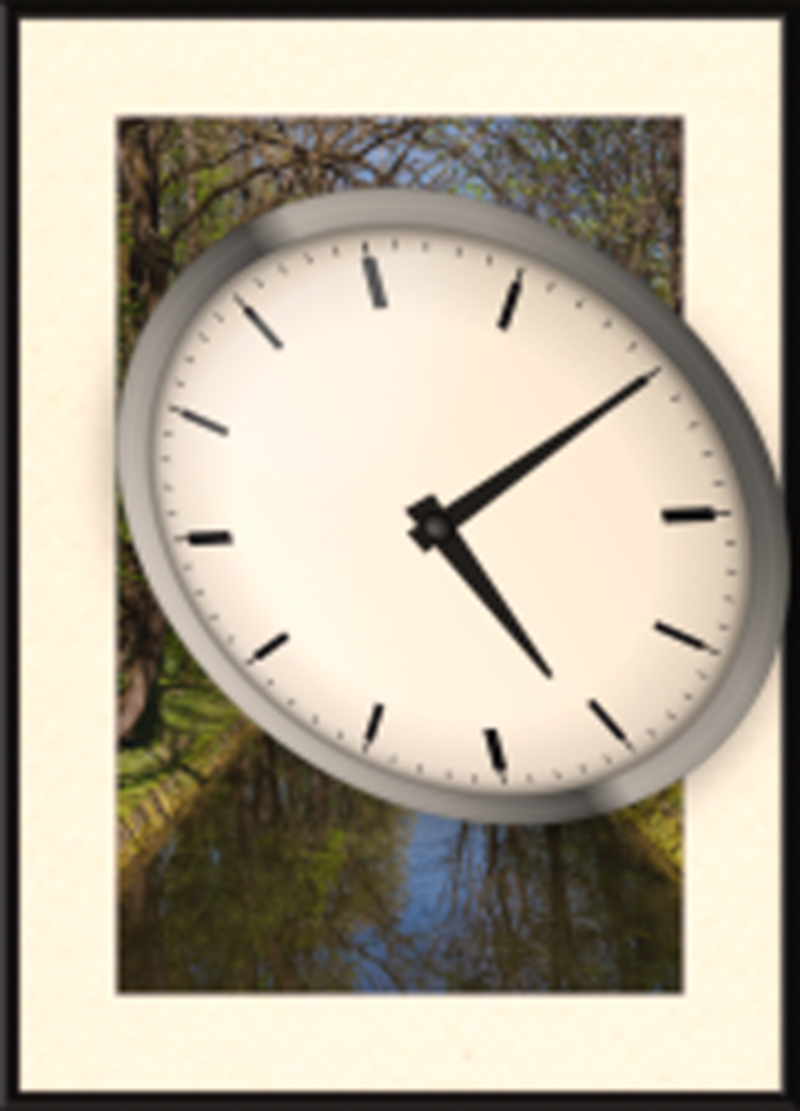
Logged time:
5h10
